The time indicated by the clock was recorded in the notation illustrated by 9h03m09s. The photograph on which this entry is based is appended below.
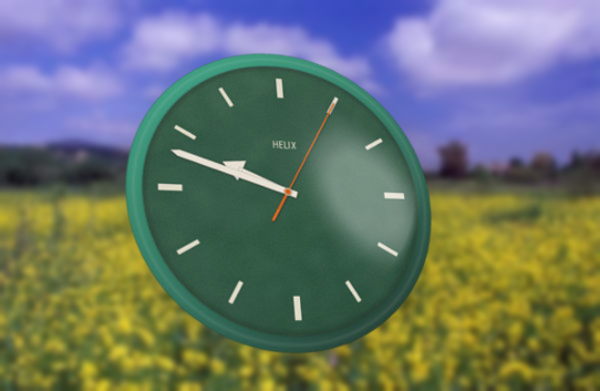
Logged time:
9h48m05s
